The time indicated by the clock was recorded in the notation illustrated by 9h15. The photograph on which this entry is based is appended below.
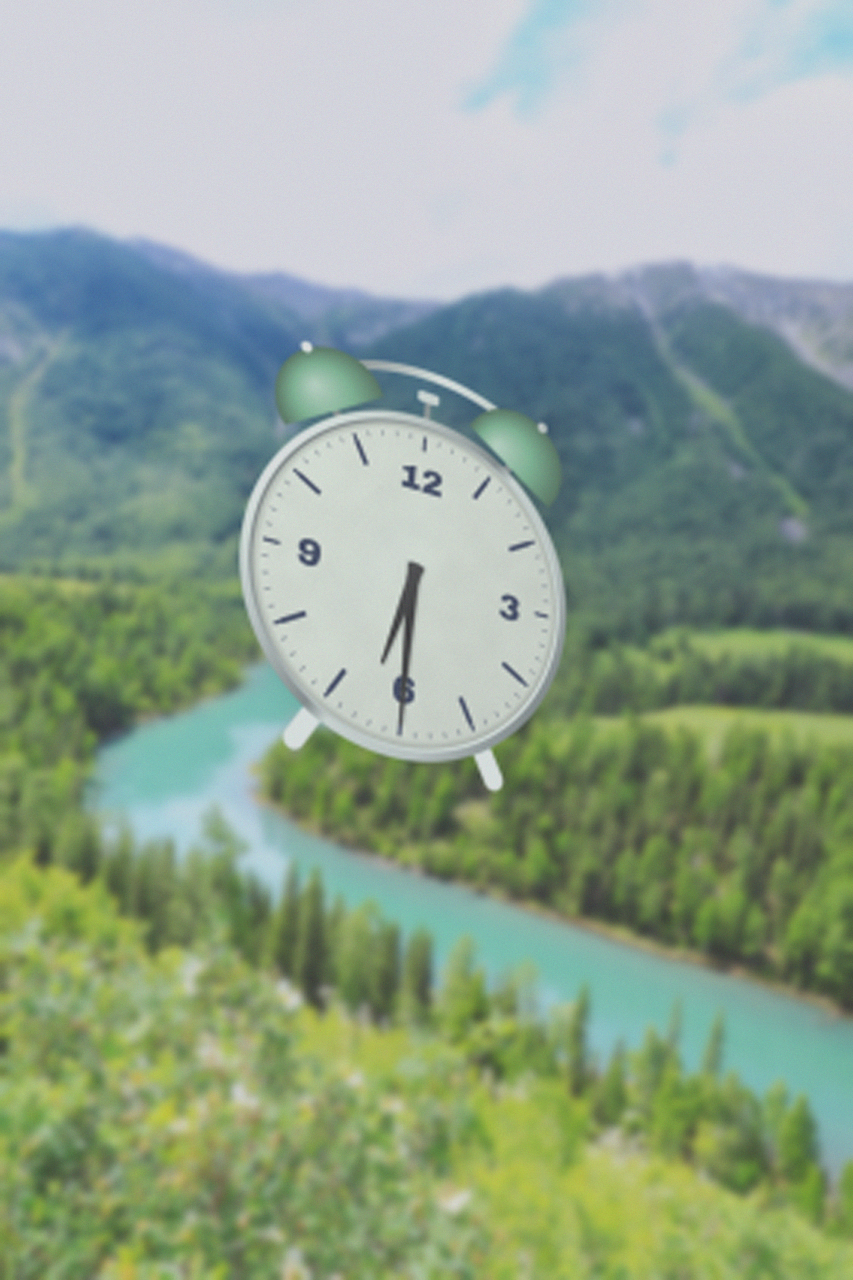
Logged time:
6h30
